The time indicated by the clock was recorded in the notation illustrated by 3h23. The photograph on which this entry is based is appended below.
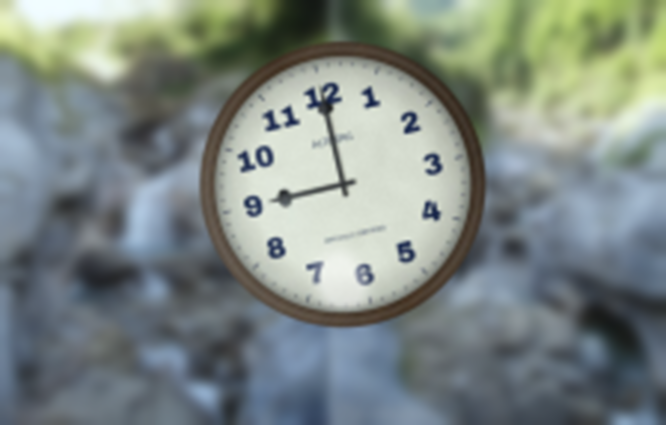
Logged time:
9h00
